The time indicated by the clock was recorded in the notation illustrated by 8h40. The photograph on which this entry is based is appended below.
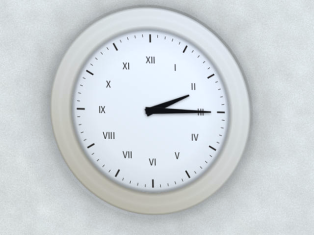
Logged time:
2h15
